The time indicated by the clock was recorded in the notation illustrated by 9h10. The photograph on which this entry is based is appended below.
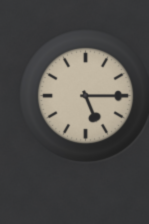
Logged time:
5h15
